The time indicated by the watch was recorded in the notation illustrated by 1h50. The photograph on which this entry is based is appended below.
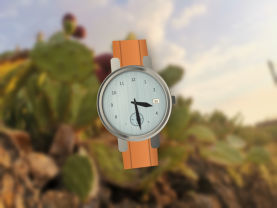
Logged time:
3h29
